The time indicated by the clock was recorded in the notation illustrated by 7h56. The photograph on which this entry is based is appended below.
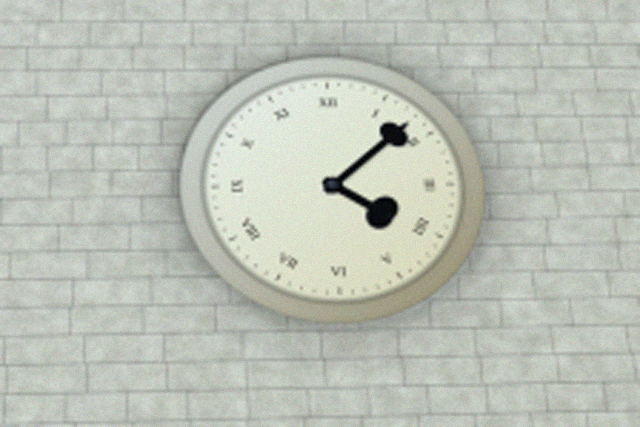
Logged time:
4h08
